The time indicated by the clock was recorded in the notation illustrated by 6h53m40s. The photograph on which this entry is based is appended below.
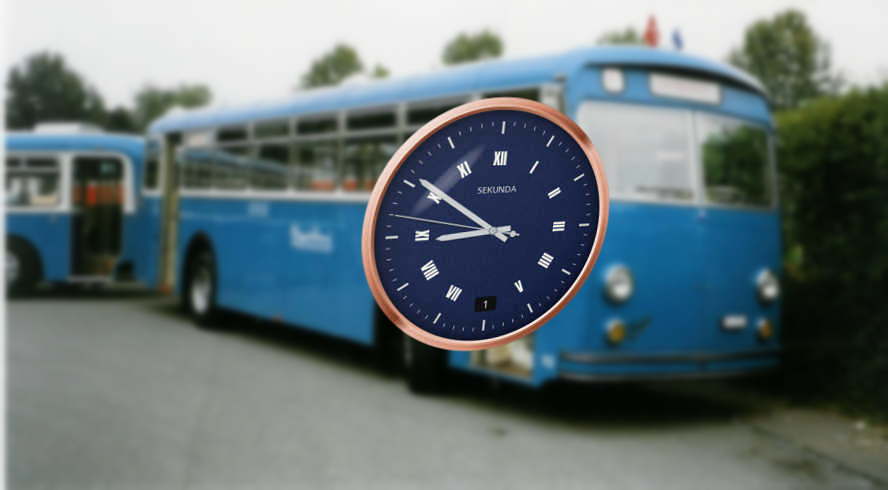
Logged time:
8h50m47s
